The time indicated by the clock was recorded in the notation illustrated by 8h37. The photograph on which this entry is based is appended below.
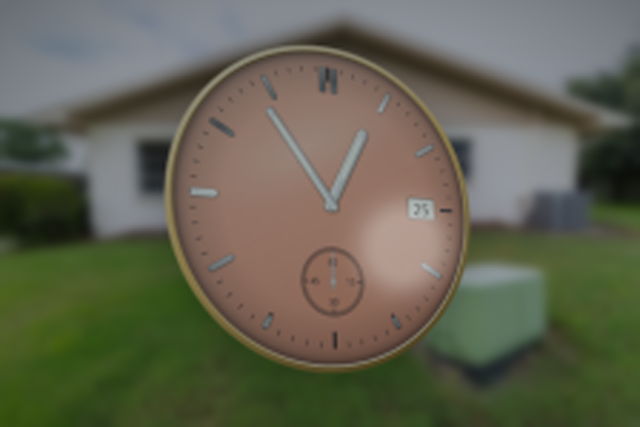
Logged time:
12h54
